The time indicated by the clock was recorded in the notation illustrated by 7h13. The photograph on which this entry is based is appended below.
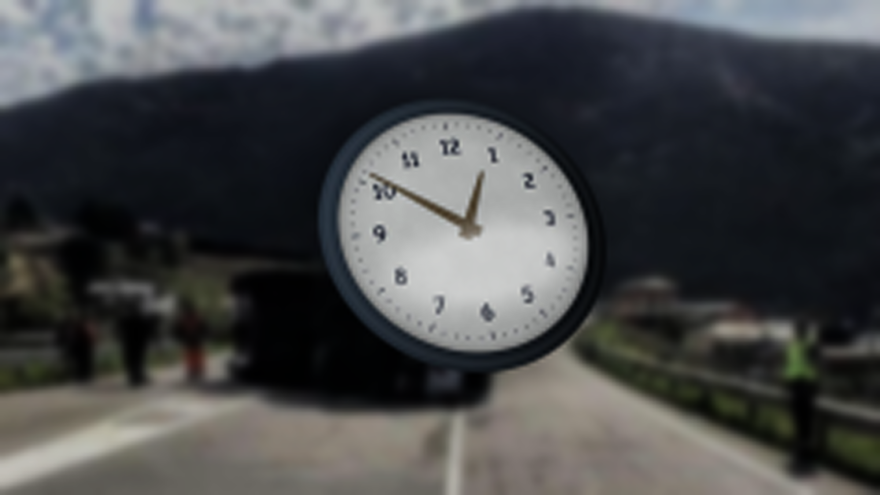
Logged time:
12h51
